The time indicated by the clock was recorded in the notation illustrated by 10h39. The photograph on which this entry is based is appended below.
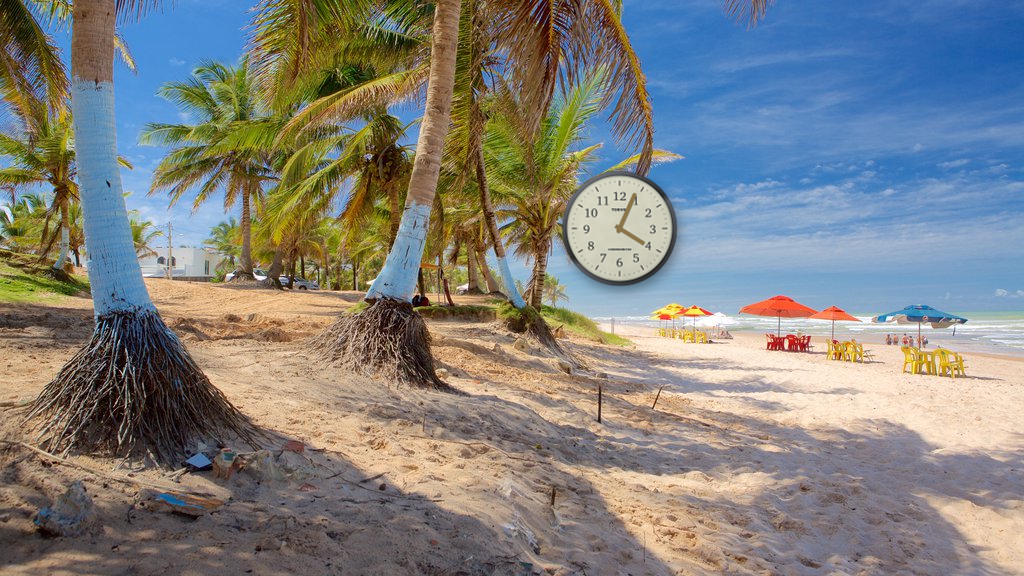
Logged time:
4h04
